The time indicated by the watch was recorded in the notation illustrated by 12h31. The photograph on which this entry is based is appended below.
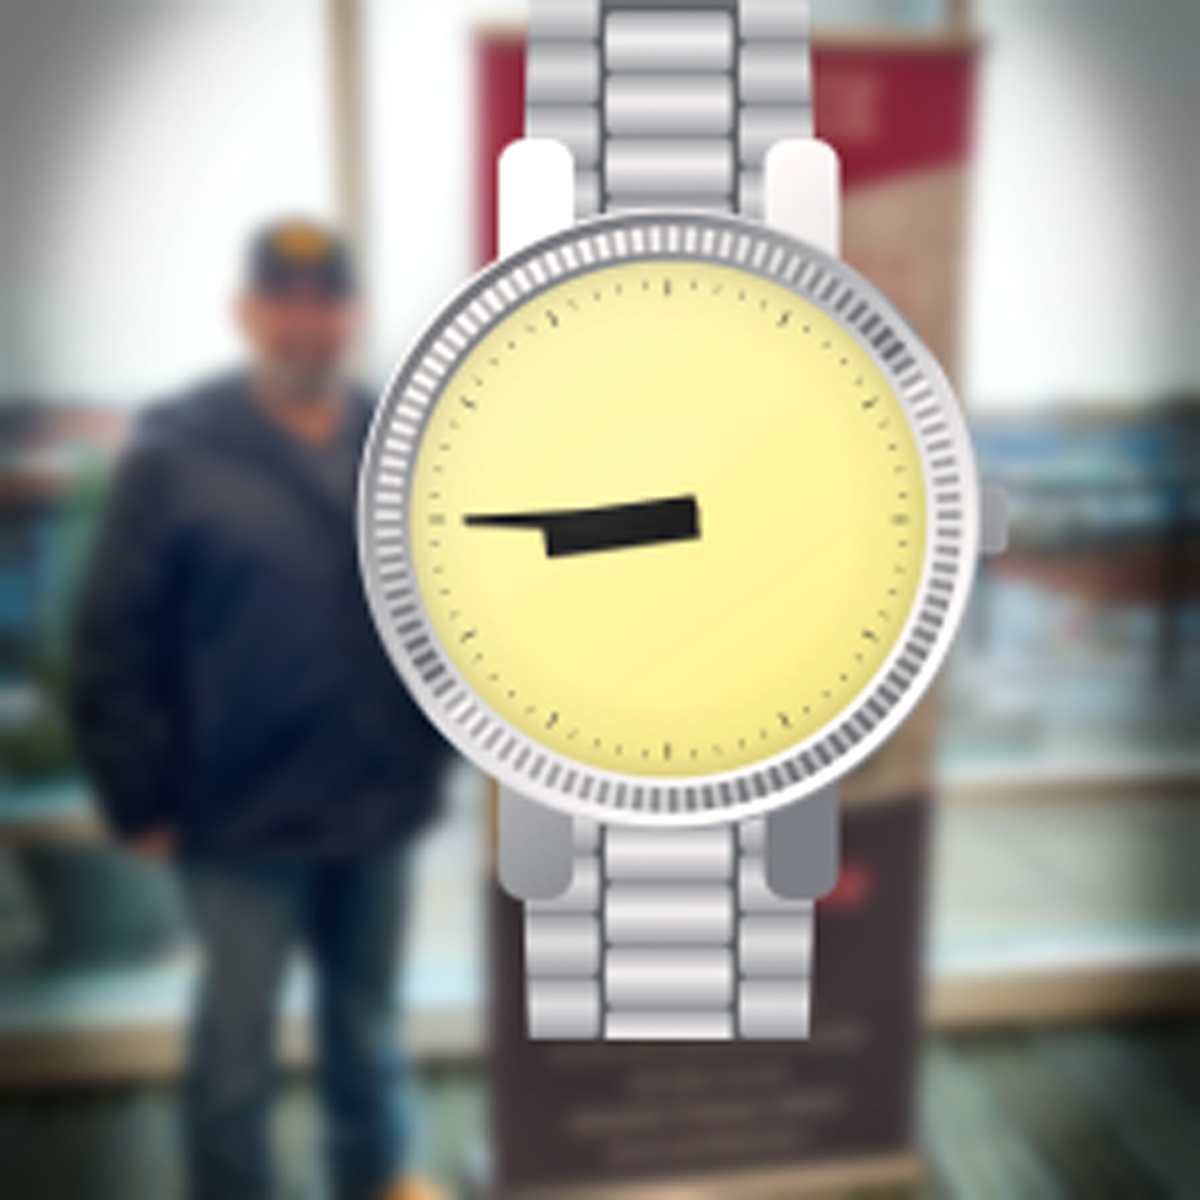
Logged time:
8h45
